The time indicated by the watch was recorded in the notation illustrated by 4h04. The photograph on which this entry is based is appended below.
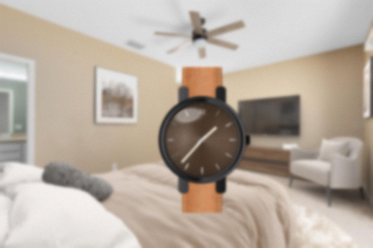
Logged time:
1h37
